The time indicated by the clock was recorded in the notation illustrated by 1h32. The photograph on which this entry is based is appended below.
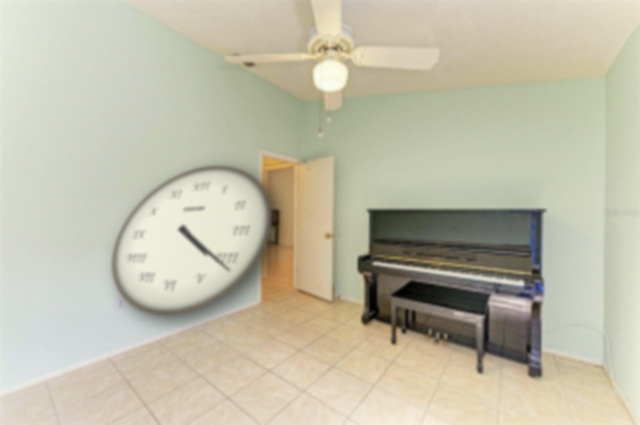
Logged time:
4h21
